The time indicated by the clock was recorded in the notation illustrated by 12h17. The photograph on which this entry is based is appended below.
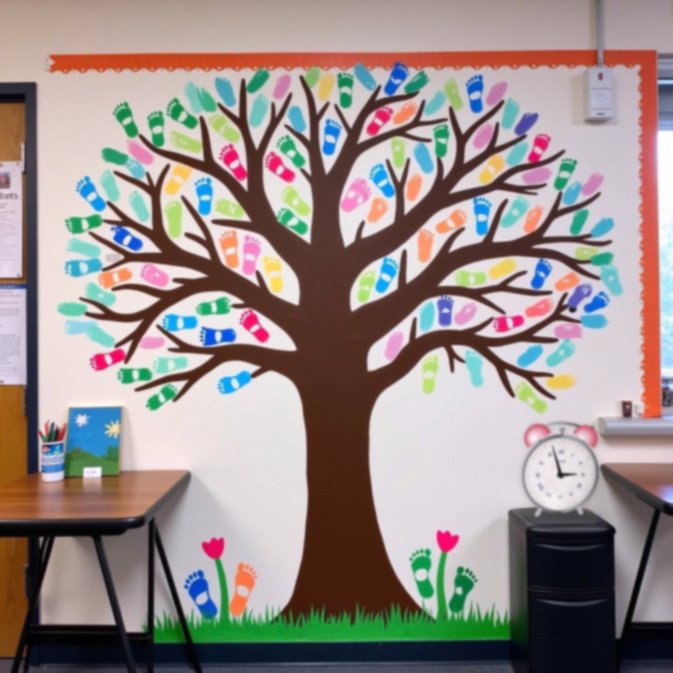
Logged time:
2h57
